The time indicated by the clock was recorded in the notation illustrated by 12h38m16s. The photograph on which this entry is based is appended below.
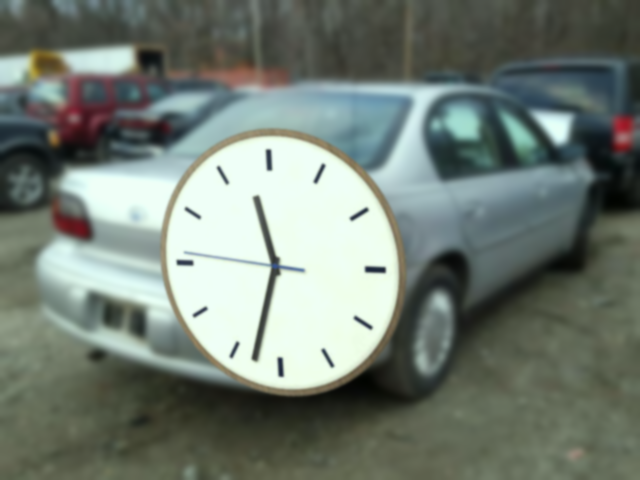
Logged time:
11h32m46s
